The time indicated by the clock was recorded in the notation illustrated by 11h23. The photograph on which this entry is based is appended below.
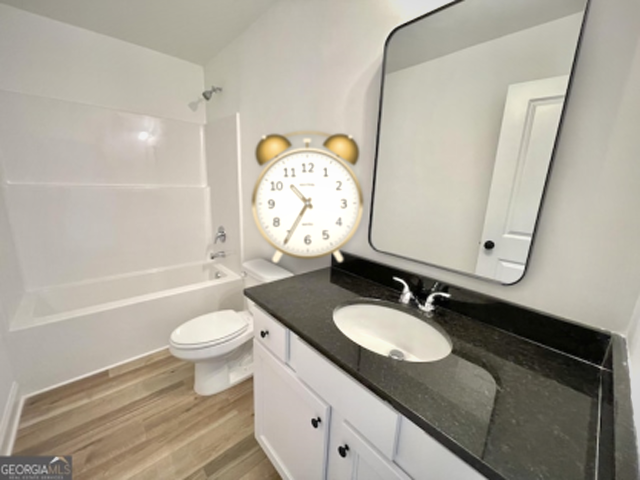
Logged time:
10h35
